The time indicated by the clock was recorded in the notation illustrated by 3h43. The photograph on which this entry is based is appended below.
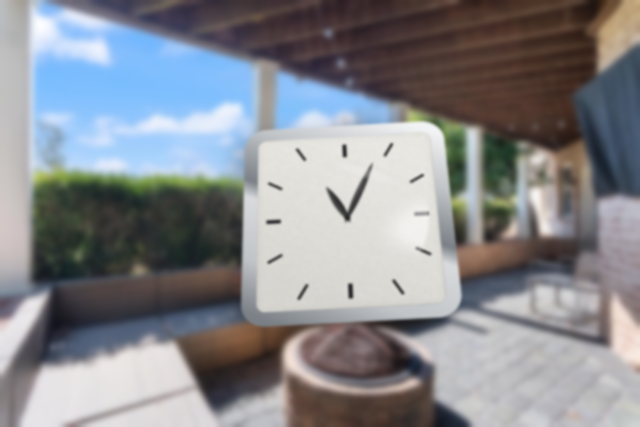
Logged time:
11h04
